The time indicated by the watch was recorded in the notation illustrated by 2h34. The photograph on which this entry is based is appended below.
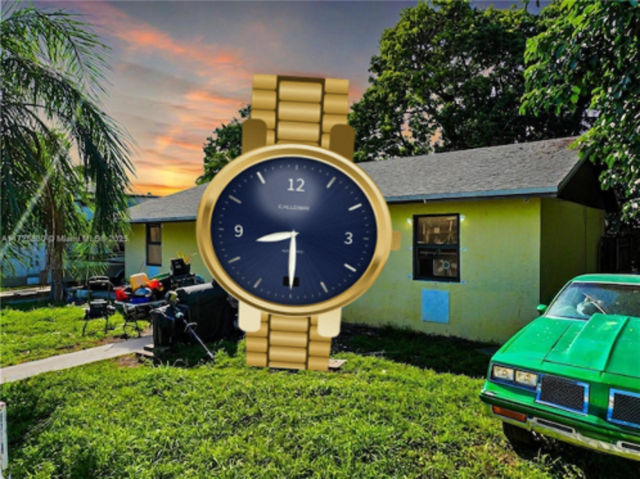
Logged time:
8h30
